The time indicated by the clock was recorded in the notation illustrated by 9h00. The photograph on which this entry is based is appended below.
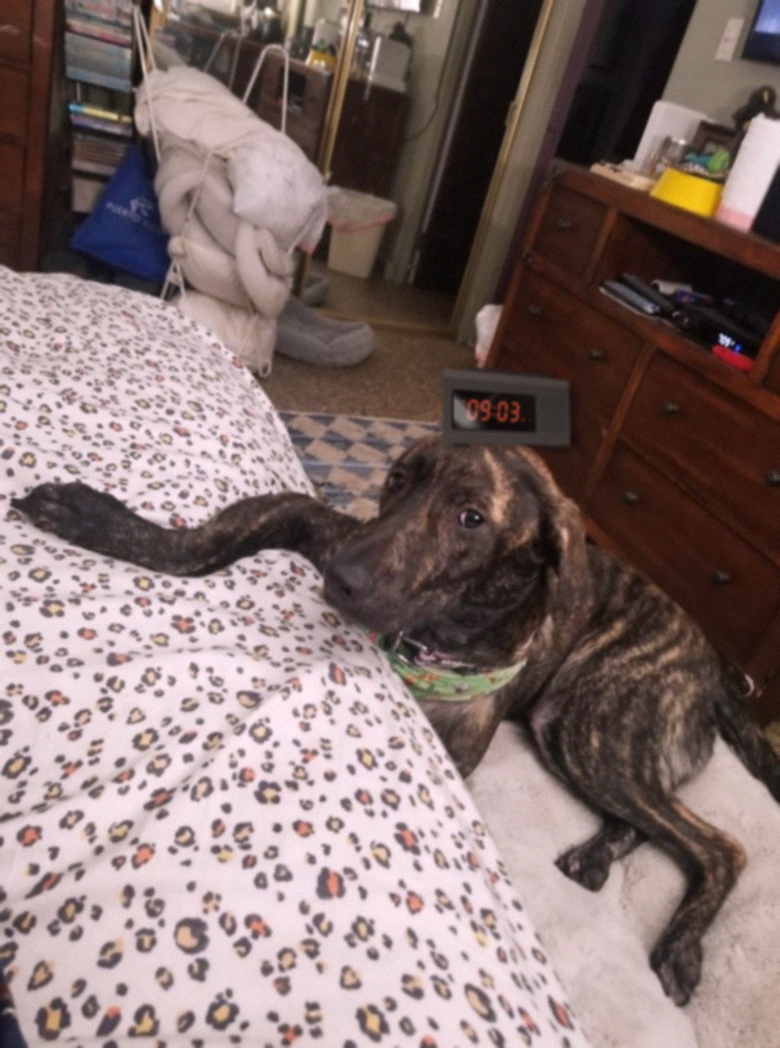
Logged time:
9h03
